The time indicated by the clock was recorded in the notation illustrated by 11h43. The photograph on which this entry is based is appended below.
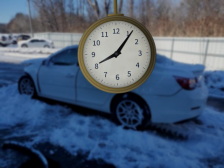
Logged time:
8h06
